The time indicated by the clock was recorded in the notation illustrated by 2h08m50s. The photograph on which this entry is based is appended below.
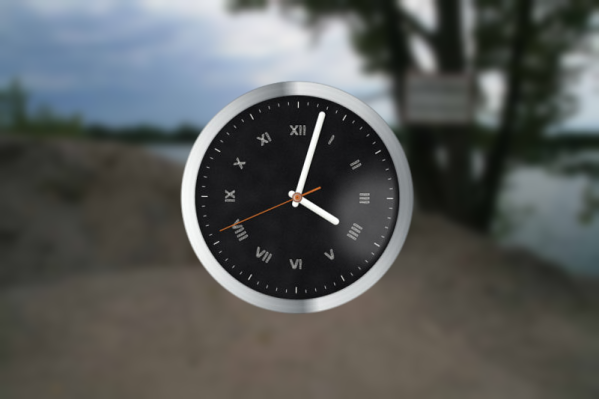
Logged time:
4h02m41s
